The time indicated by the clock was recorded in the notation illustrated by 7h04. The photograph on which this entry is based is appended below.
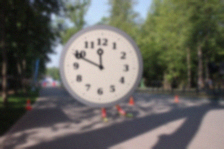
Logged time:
11h49
